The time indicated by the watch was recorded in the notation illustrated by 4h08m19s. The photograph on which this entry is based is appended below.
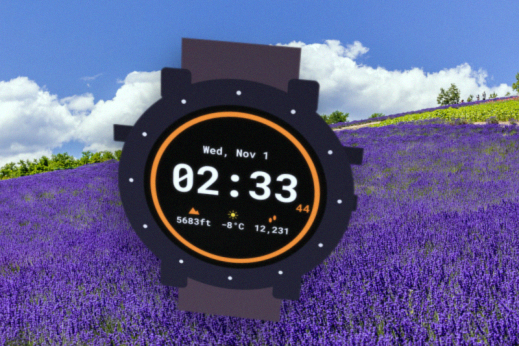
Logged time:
2h33m44s
